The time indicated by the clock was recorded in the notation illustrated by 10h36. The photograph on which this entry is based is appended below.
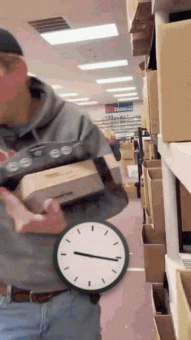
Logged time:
9h16
